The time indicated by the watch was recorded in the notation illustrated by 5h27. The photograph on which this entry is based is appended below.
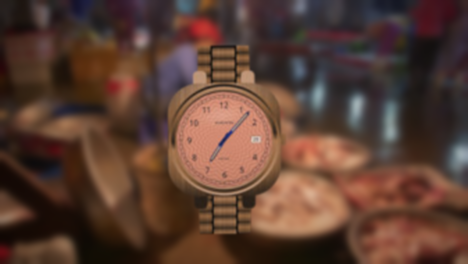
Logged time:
7h07
